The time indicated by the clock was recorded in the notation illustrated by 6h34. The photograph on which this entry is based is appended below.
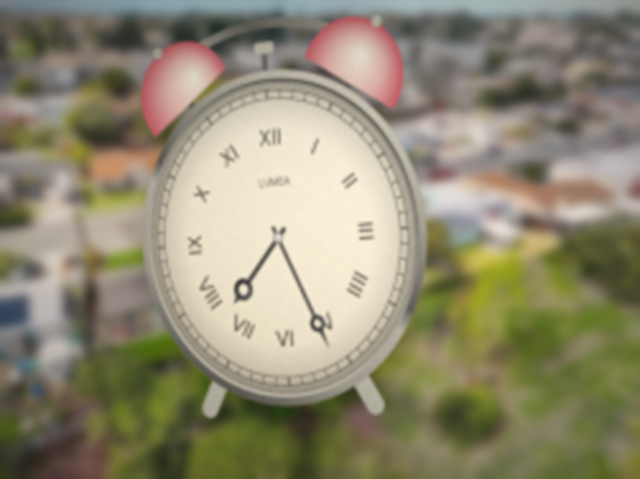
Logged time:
7h26
